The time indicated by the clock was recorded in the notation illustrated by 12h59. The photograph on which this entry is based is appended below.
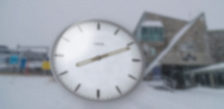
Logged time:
8h11
